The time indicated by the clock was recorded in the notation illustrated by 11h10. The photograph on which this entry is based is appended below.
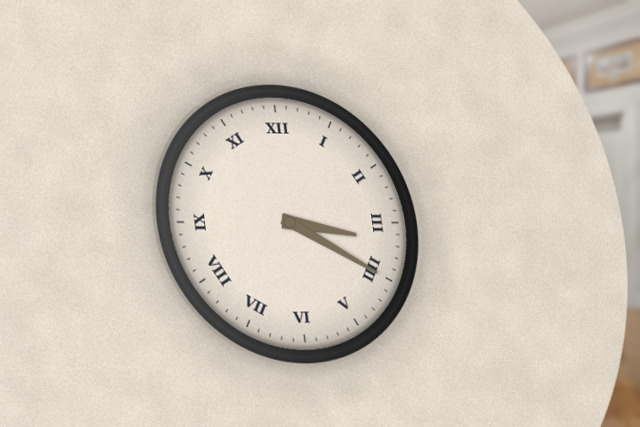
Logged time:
3h20
